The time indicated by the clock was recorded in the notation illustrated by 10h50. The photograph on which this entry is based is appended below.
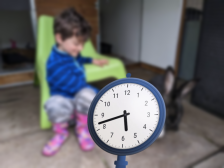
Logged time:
5h42
